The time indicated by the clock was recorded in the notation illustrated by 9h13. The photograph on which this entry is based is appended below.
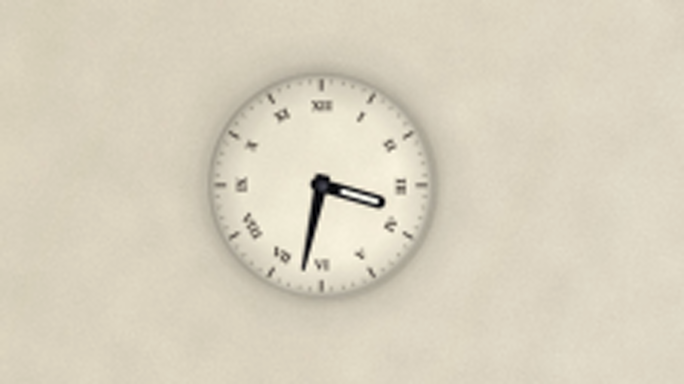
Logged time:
3h32
